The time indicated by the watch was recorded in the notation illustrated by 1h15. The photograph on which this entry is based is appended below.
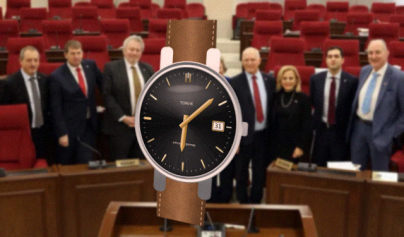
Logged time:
6h08
